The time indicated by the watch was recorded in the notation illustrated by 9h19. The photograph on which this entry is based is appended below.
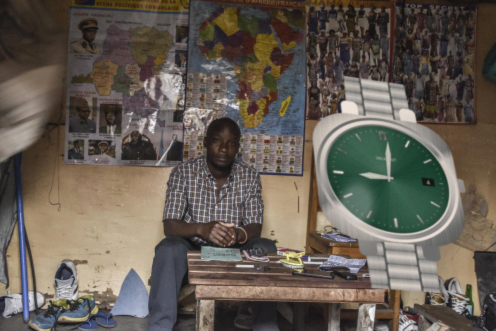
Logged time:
9h01
